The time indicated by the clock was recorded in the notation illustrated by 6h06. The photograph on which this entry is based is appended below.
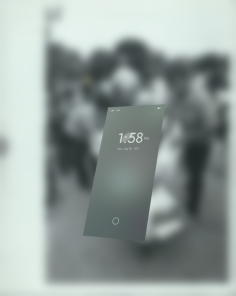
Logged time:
1h58
